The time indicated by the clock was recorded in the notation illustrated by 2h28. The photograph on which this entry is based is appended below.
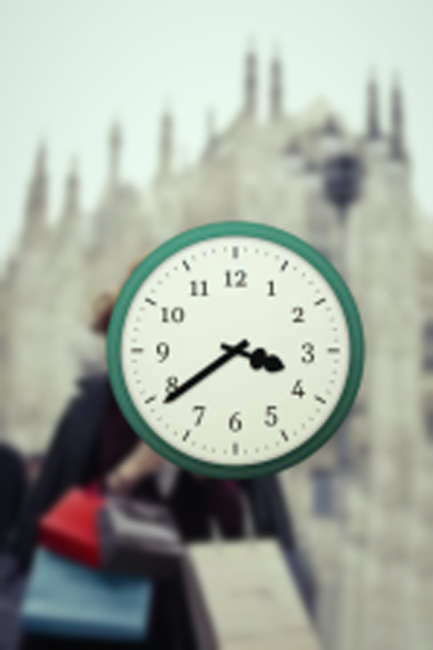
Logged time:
3h39
